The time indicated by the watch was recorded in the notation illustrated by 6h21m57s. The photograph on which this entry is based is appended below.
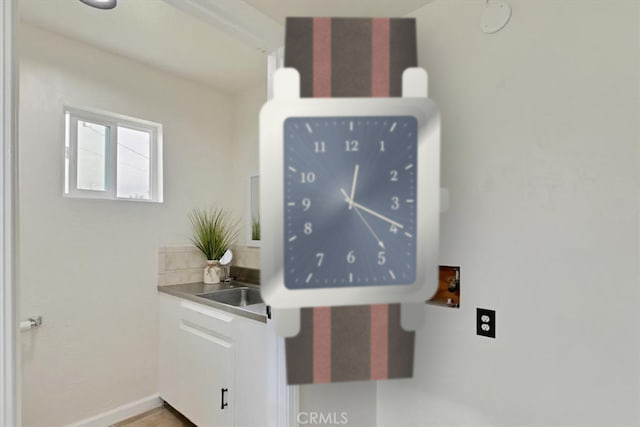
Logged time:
12h19m24s
